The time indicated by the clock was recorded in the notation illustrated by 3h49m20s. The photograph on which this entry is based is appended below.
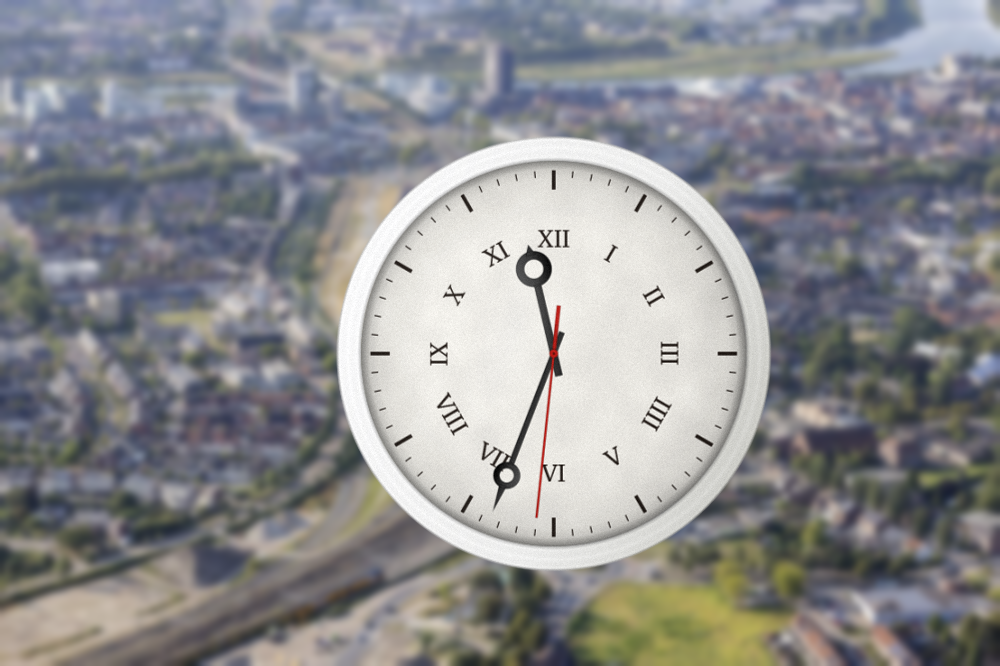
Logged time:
11h33m31s
